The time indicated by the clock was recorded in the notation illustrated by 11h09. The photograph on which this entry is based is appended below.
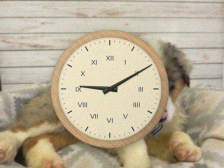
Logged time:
9h10
